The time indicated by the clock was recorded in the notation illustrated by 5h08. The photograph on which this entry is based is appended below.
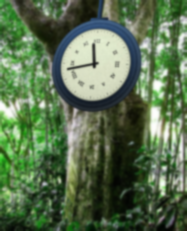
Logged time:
11h43
